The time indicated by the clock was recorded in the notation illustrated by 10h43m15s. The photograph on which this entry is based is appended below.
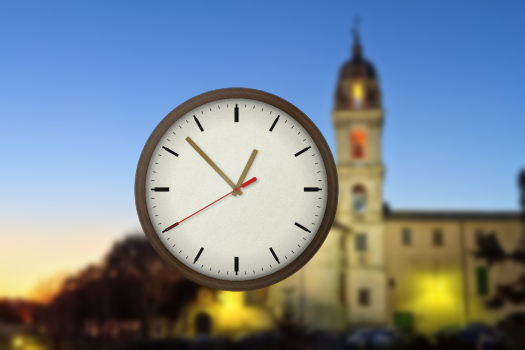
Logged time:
12h52m40s
